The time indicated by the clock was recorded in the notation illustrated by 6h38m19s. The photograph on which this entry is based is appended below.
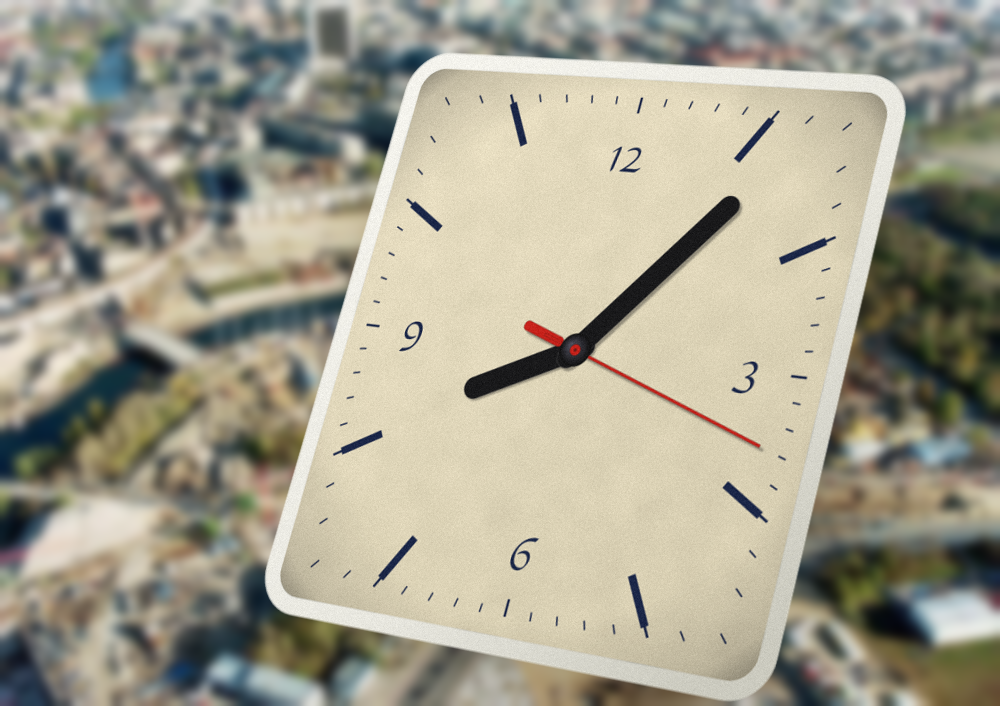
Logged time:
8h06m18s
